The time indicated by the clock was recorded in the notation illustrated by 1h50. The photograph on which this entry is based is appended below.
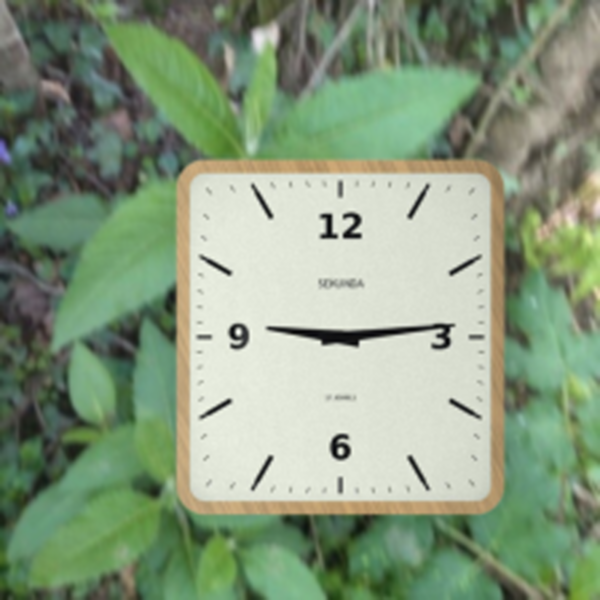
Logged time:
9h14
